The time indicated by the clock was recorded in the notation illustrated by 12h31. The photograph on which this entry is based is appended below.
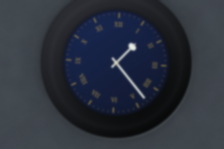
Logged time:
1h23
